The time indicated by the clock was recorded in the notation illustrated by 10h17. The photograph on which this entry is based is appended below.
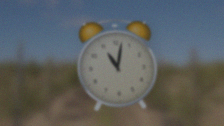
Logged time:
11h02
